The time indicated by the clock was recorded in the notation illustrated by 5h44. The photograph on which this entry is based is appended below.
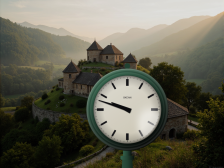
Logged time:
9h48
